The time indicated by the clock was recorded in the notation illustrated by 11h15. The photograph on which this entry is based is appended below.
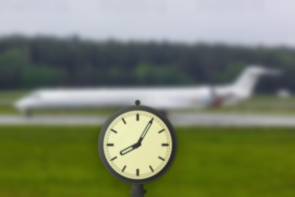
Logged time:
8h05
